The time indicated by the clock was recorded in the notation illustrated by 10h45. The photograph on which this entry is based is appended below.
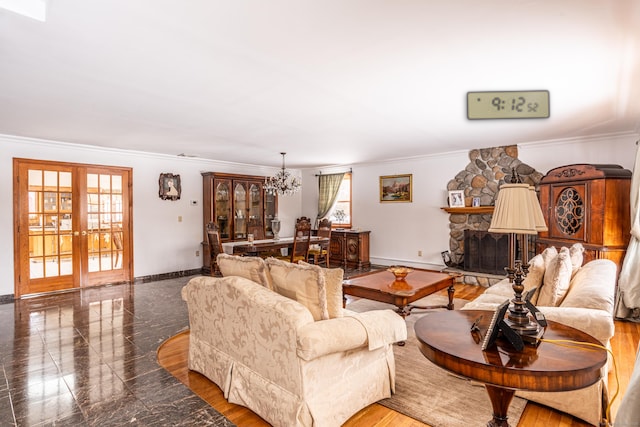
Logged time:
9h12
